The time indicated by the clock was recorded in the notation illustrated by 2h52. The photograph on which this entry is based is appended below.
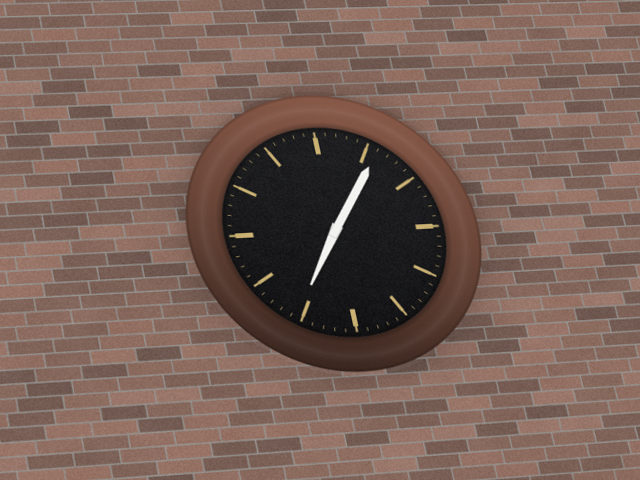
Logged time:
7h06
